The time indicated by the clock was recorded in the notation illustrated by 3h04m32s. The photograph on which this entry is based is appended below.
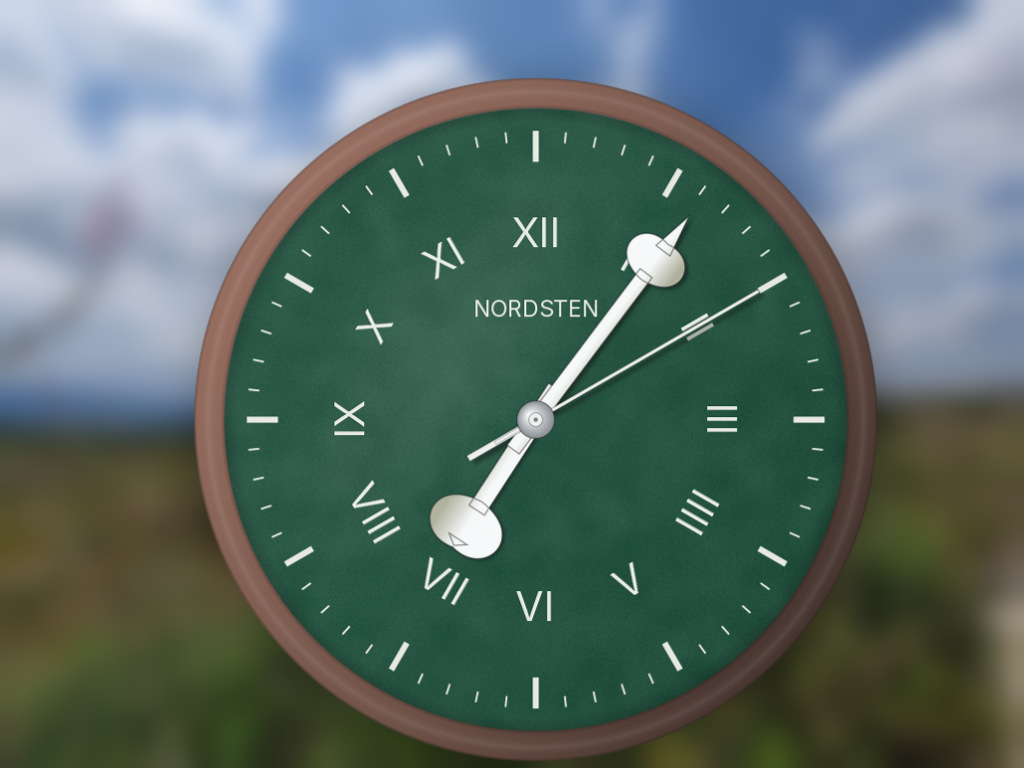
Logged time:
7h06m10s
